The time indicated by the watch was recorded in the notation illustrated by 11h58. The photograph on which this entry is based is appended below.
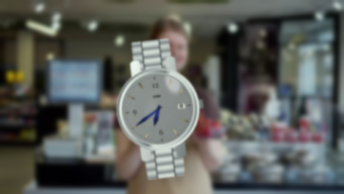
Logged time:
6h40
